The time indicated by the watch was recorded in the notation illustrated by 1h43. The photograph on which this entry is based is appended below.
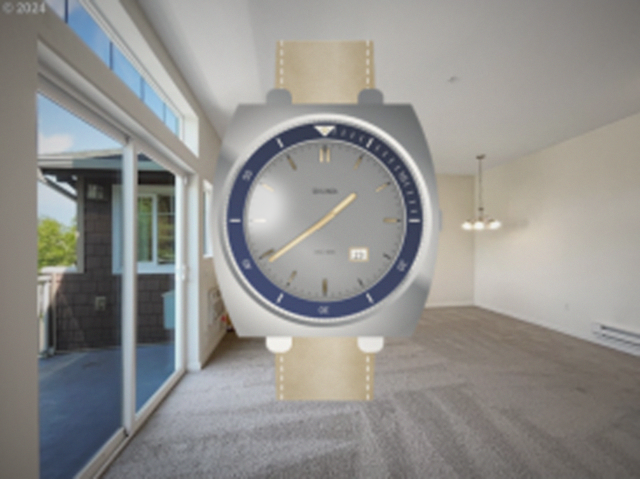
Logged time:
1h39
